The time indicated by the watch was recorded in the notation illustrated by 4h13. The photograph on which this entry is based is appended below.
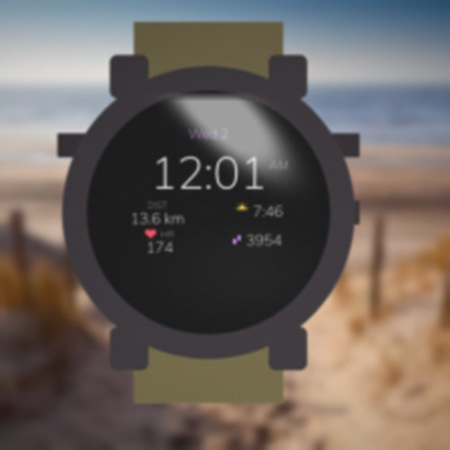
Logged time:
12h01
